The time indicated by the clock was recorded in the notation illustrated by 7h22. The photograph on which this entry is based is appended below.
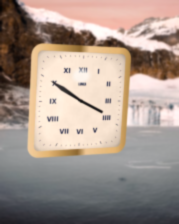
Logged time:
3h50
